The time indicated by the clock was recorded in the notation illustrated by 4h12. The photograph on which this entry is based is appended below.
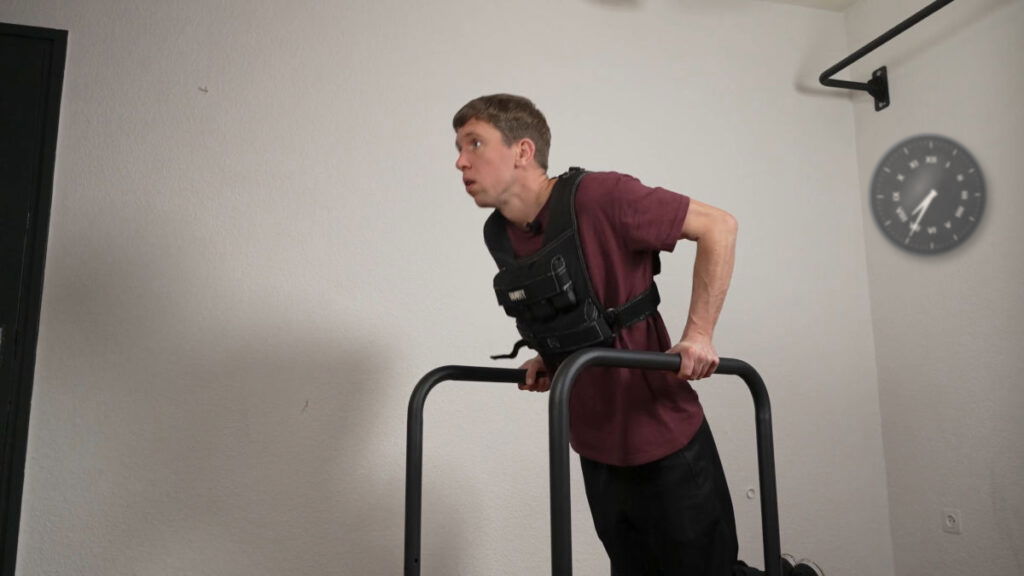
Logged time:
7h35
